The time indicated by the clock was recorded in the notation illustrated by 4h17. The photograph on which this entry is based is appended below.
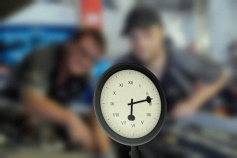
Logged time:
6h13
